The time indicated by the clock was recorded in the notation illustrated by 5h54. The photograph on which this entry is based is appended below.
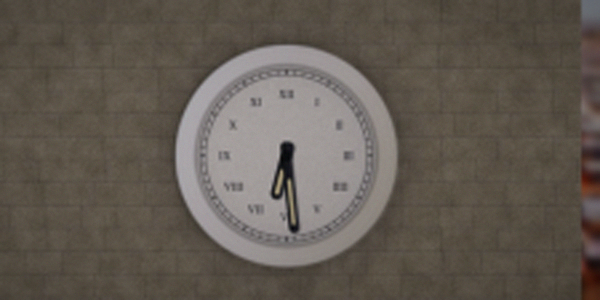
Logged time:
6h29
